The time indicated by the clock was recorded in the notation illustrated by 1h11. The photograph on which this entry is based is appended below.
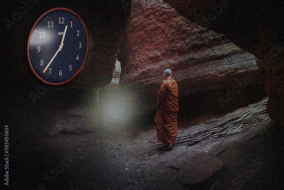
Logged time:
12h37
